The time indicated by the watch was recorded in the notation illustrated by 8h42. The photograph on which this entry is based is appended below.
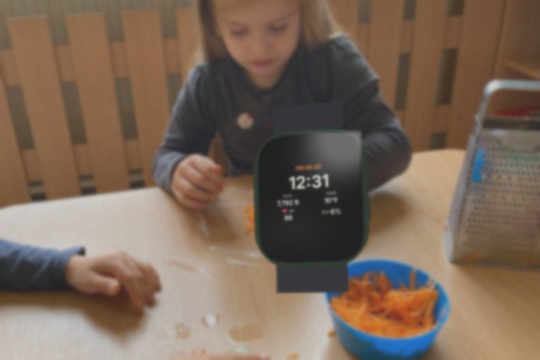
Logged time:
12h31
